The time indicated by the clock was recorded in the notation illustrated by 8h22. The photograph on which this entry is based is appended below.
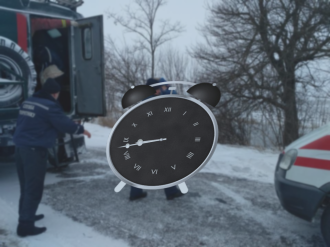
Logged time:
8h43
